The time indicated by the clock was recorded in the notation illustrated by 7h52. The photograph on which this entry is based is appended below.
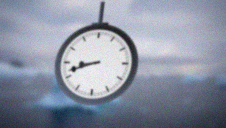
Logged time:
8h42
